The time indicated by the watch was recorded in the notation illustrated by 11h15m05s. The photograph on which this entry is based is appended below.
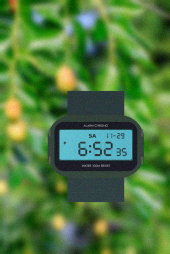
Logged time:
6h52m35s
